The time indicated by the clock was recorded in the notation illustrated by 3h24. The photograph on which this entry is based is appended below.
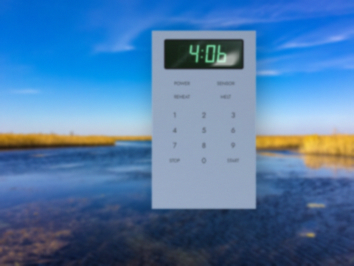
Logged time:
4h06
